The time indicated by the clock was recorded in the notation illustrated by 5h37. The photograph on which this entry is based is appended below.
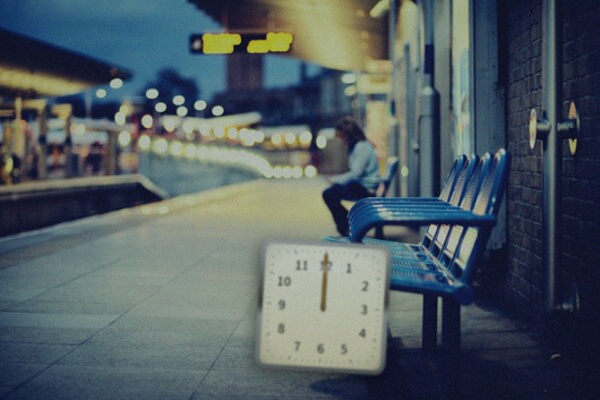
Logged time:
12h00
